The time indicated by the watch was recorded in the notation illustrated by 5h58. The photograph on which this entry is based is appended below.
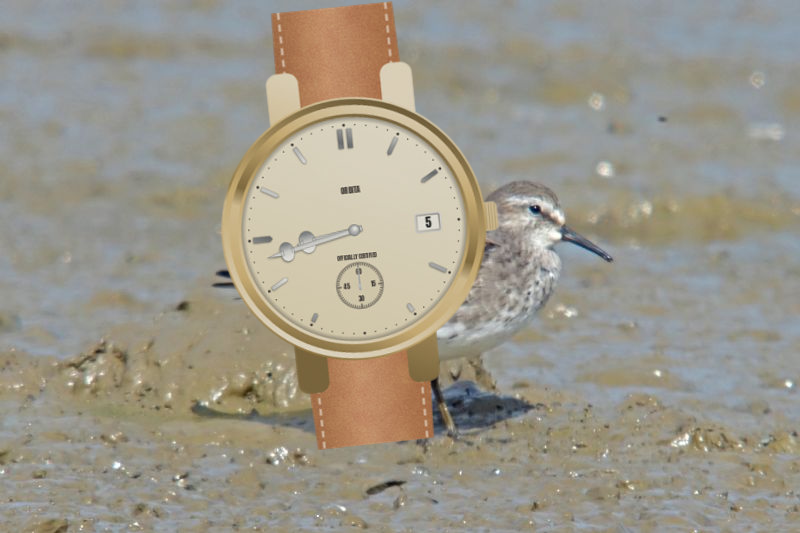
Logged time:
8h43
